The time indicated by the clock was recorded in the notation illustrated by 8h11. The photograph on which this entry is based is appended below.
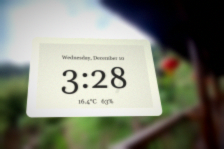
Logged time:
3h28
